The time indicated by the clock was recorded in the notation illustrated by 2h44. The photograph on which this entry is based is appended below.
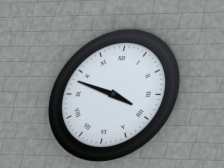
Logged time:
3h48
